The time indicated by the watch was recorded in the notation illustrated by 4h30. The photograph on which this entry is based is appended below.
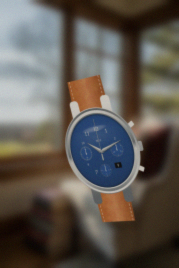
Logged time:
10h12
